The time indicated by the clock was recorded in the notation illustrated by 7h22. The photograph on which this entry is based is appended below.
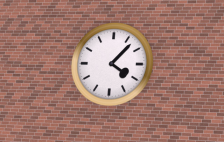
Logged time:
4h07
